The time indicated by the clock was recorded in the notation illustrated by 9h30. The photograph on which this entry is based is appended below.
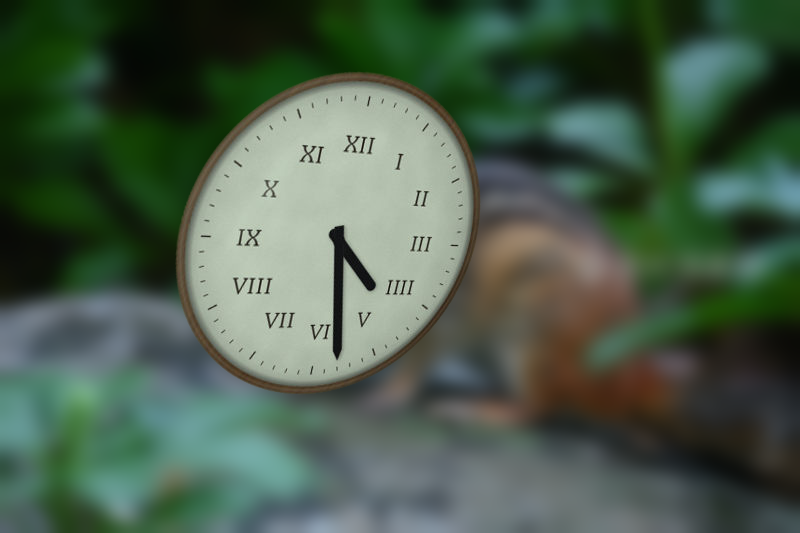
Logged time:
4h28
